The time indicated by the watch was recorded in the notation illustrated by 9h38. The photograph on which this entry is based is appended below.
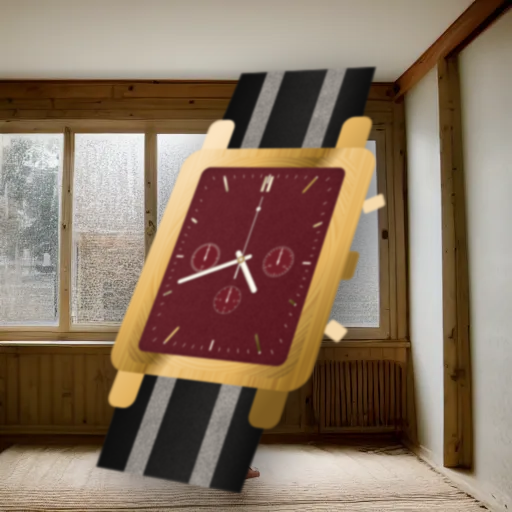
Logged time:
4h41
